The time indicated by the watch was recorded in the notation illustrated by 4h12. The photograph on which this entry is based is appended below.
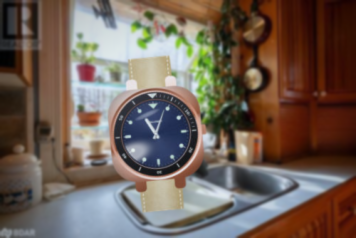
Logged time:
11h04
